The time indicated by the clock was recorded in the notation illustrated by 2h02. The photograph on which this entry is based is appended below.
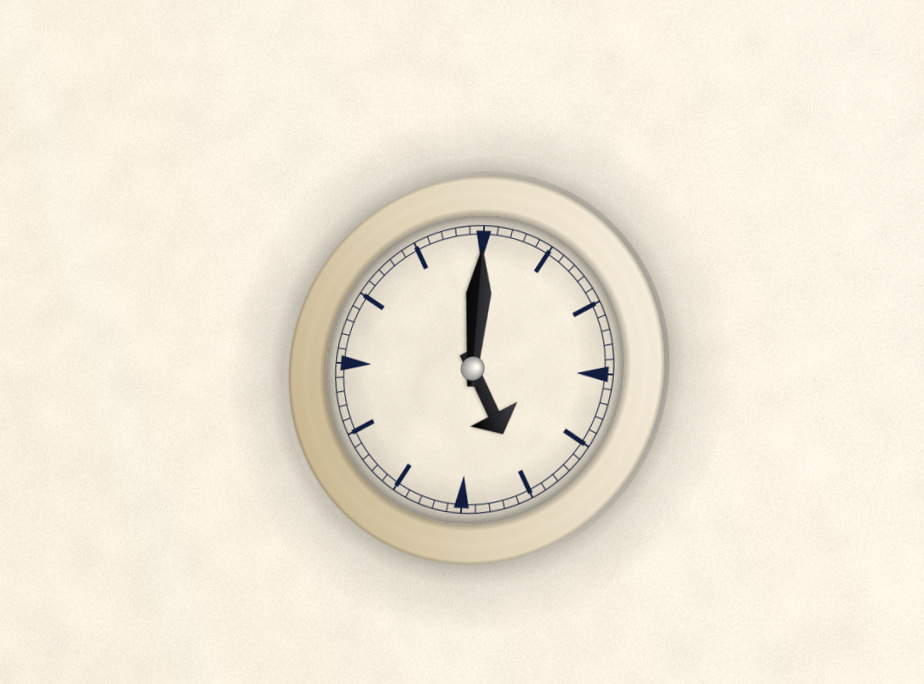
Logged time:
5h00
